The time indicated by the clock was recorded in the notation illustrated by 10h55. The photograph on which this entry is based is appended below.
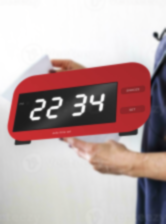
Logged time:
22h34
